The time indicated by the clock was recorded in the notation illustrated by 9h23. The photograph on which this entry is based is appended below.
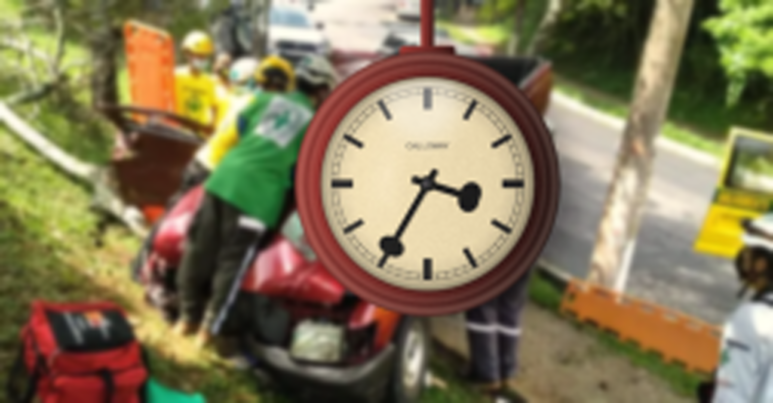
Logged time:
3h35
